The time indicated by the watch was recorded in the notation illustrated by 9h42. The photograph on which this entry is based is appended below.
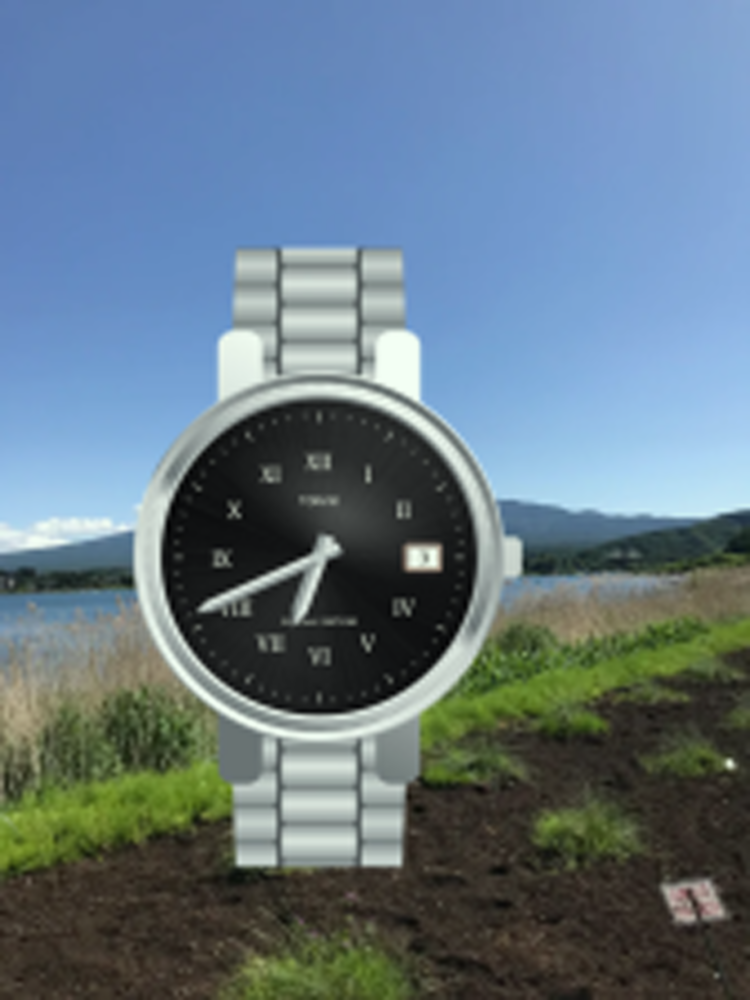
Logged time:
6h41
